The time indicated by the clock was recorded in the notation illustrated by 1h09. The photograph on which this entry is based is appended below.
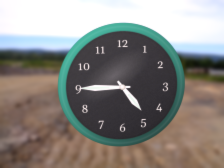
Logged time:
4h45
